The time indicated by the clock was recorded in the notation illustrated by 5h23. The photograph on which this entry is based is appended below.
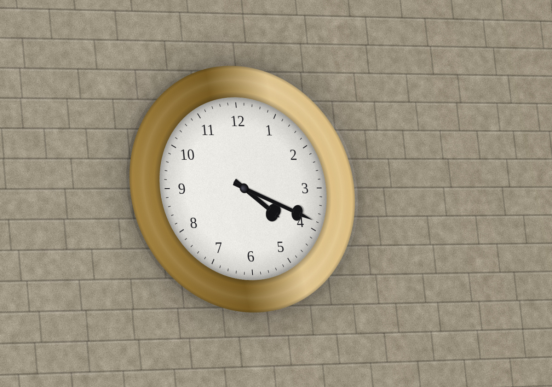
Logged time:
4h19
